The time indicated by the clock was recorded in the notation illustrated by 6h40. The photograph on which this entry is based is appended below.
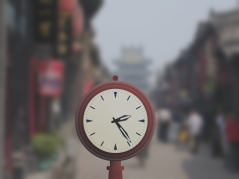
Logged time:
2h24
